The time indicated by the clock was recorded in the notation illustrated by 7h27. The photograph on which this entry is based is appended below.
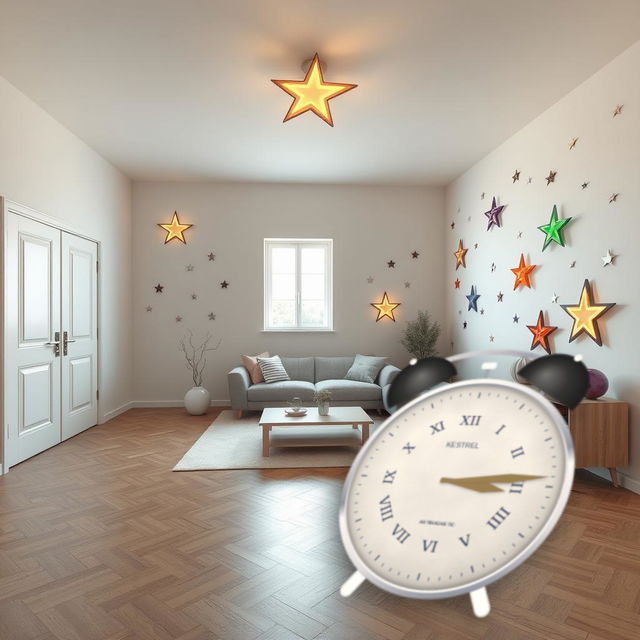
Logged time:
3h14
